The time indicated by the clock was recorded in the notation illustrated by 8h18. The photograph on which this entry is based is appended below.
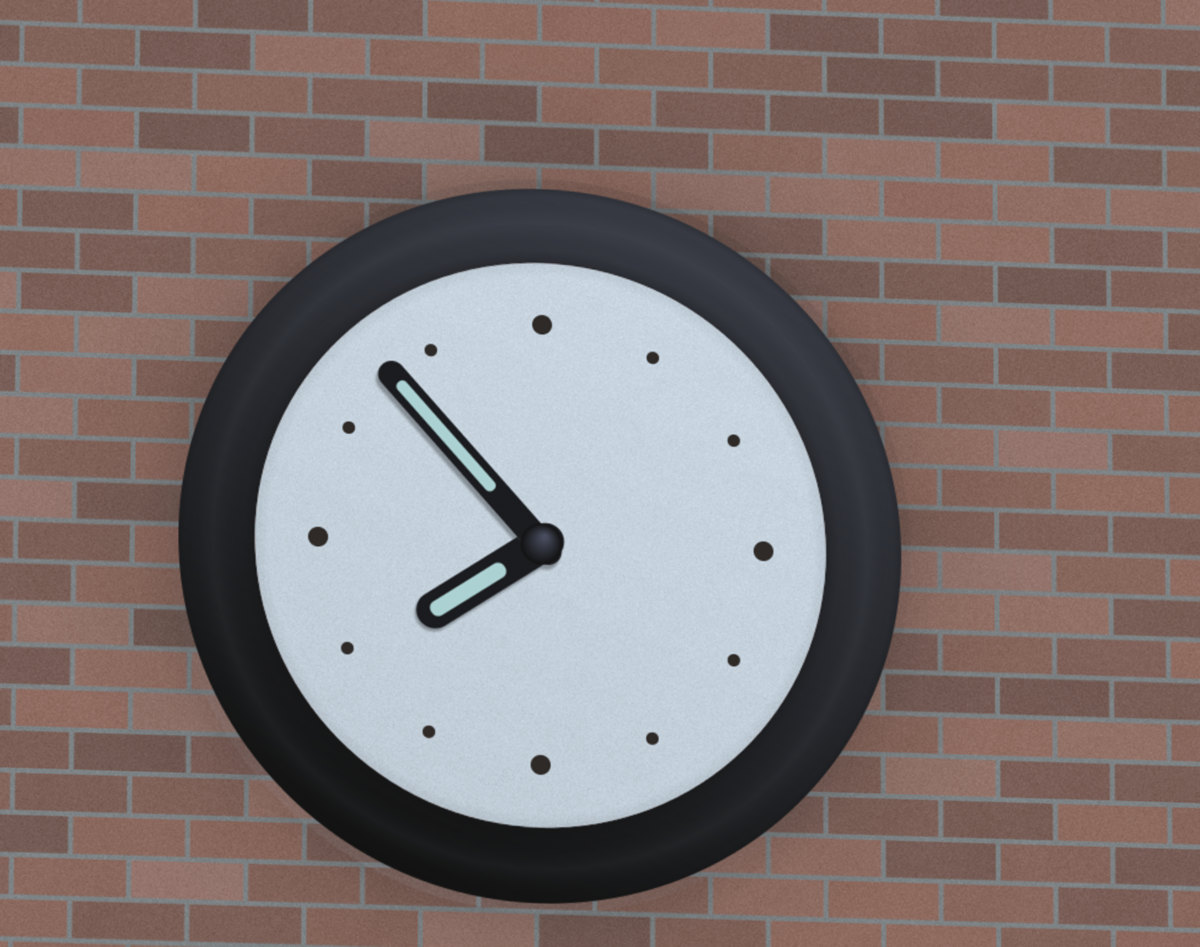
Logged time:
7h53
